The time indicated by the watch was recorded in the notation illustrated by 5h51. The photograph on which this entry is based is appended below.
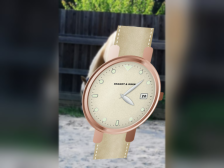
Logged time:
4h08
